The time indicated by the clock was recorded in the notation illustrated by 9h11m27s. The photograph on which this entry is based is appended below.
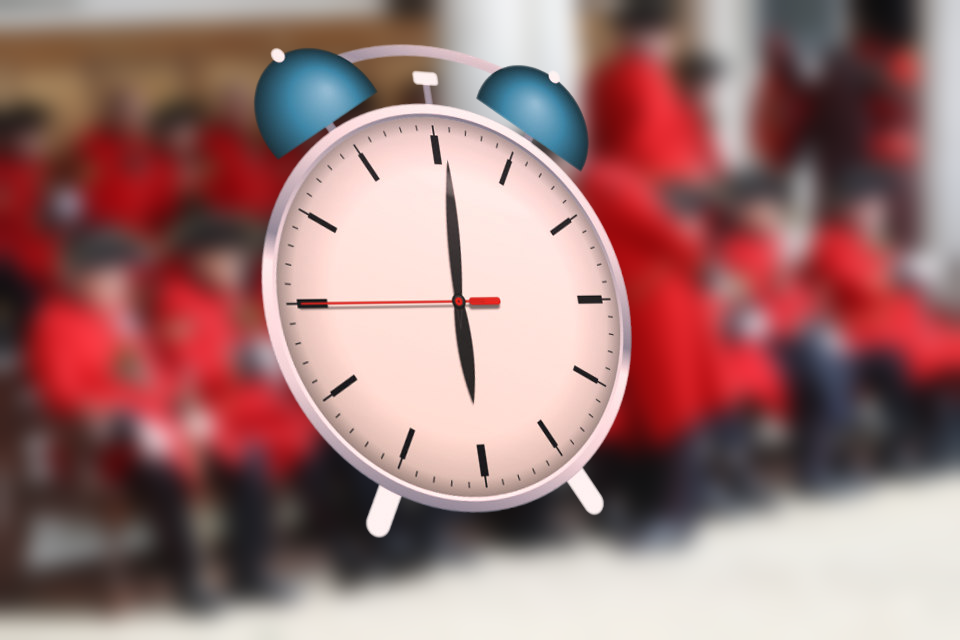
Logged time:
6h00m45s
